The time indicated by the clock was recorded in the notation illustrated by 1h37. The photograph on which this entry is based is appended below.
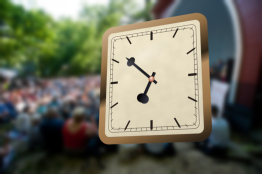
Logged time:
6h52
